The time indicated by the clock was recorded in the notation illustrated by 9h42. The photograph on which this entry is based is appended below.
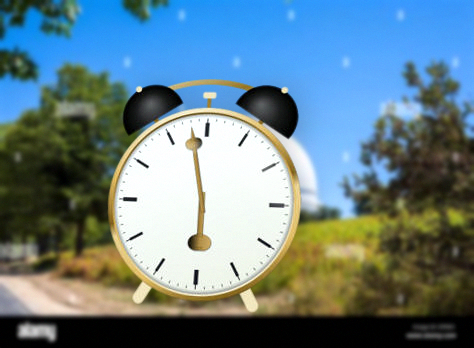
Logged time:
5h58
